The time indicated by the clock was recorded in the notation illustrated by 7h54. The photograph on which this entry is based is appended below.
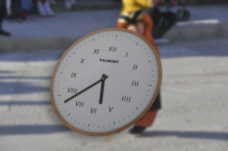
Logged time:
5h38
